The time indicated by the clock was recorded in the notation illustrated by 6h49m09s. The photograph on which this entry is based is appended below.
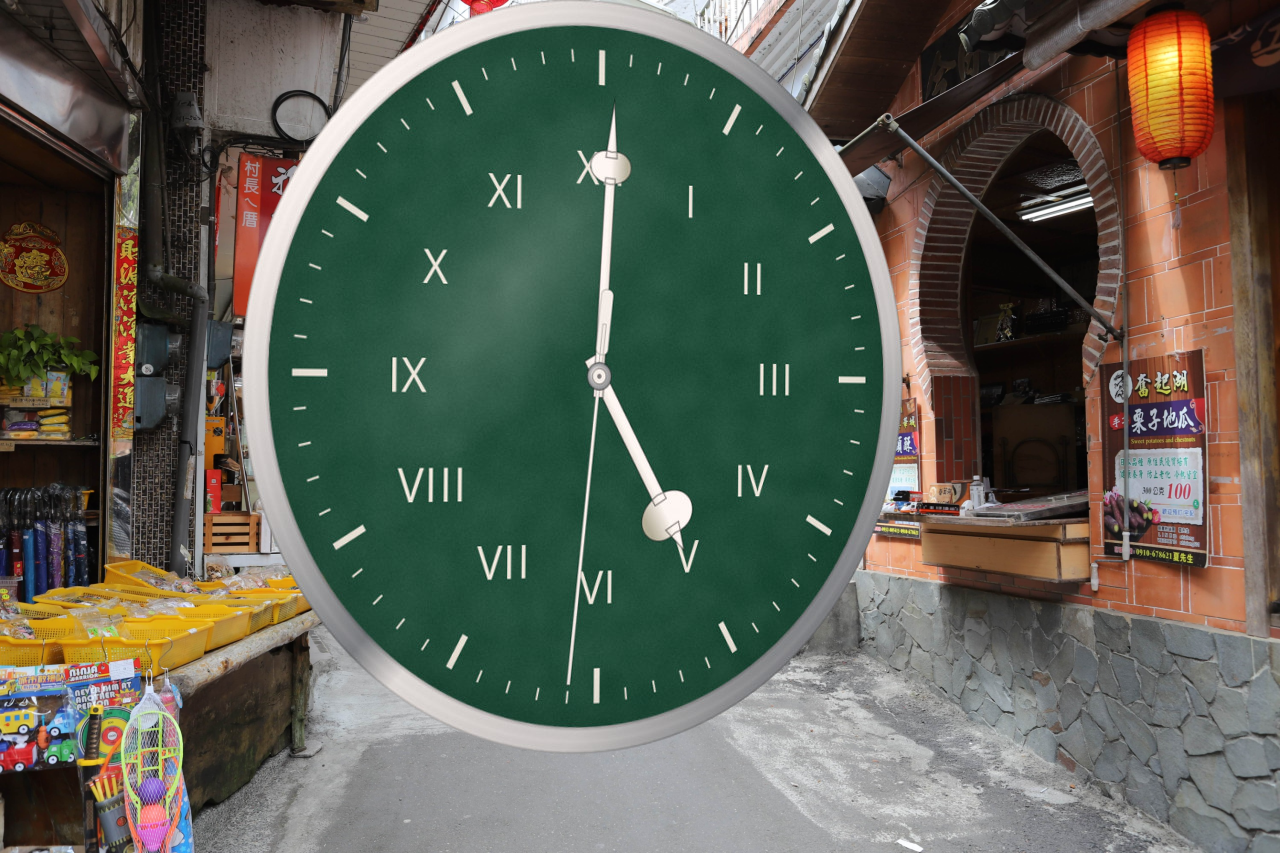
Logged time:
5h00m31s
